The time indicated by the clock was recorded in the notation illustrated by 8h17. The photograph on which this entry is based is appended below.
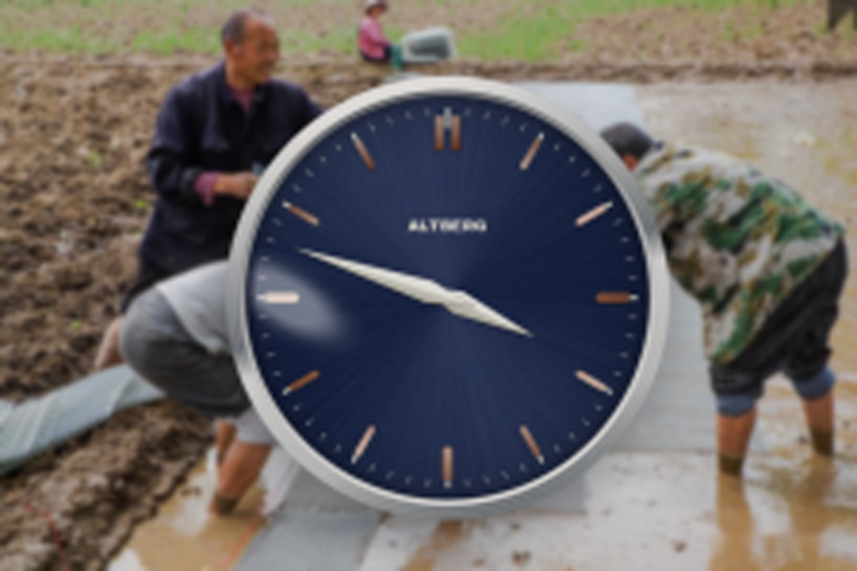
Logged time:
3h48
